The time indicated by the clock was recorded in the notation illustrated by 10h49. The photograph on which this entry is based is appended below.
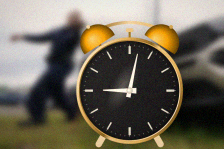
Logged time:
9h02
